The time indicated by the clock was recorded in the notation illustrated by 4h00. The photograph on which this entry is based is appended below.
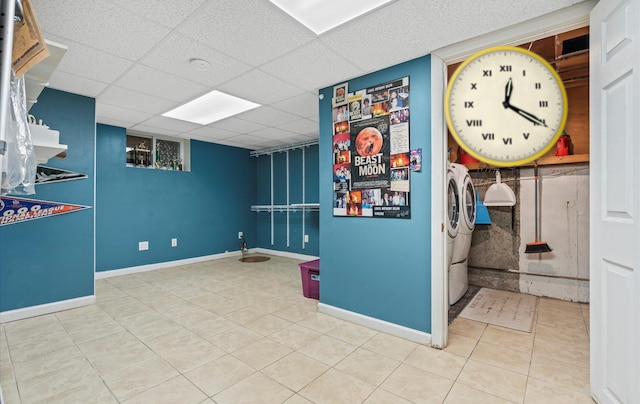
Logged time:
12h20
